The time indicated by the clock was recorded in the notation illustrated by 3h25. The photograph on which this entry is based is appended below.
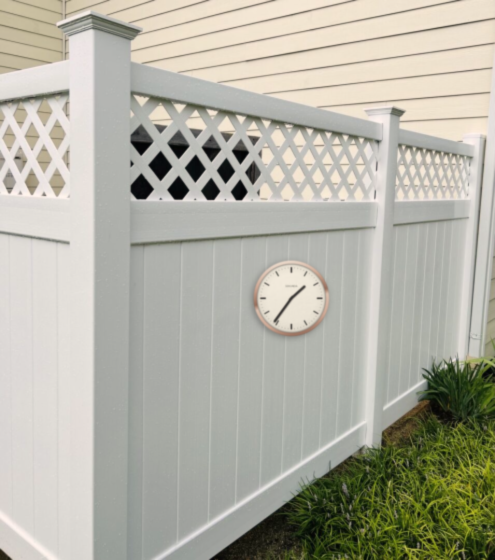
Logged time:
1h36
